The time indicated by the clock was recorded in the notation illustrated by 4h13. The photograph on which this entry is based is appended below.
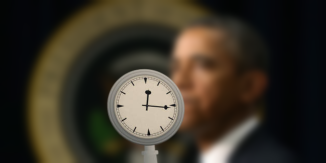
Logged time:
12h16
